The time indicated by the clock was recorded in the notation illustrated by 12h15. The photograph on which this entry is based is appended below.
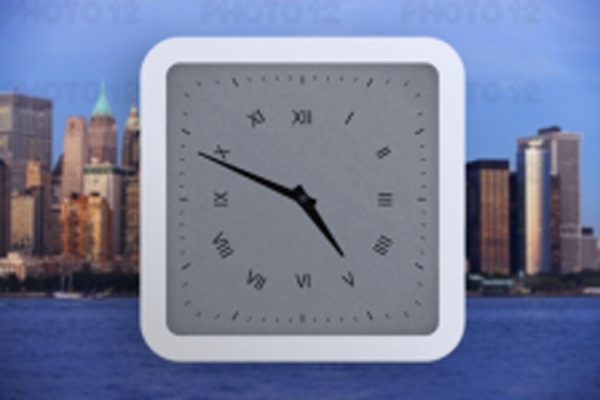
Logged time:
4h49
